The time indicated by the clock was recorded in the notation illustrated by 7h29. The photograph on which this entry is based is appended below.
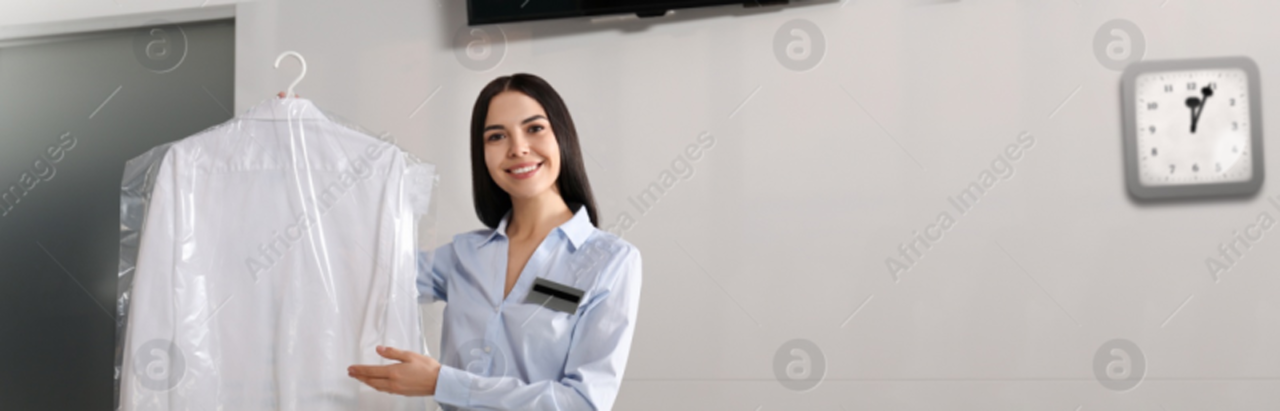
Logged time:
12h04
